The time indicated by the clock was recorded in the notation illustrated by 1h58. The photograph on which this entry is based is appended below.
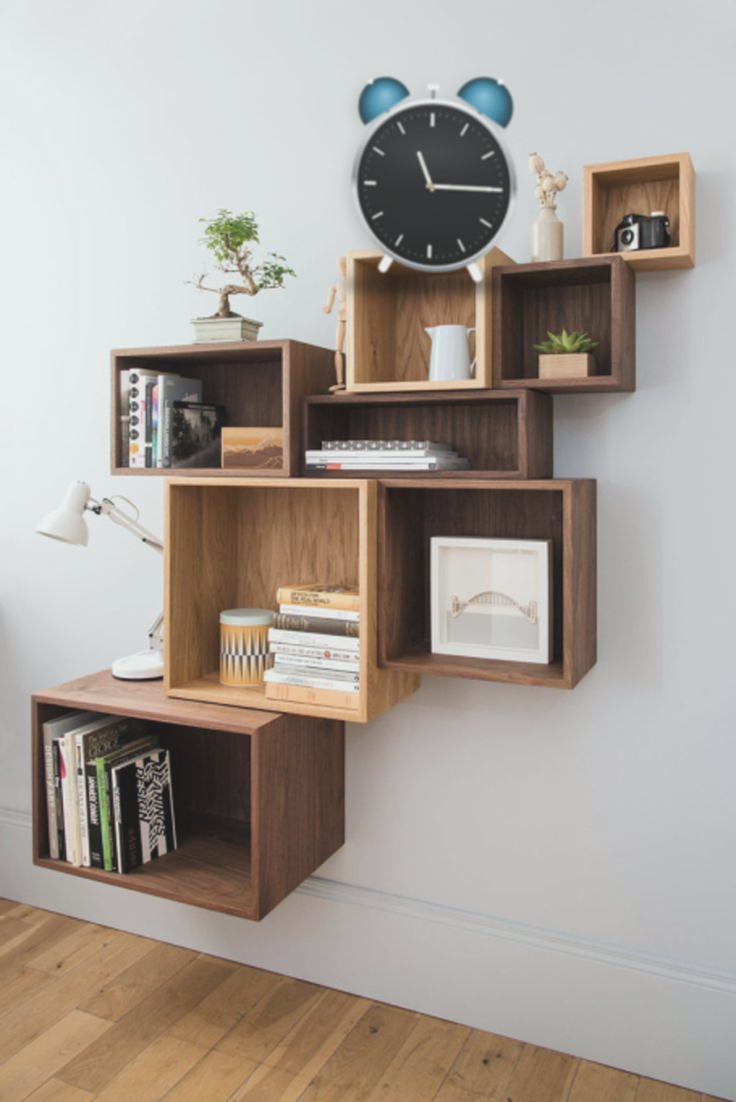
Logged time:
11h15
